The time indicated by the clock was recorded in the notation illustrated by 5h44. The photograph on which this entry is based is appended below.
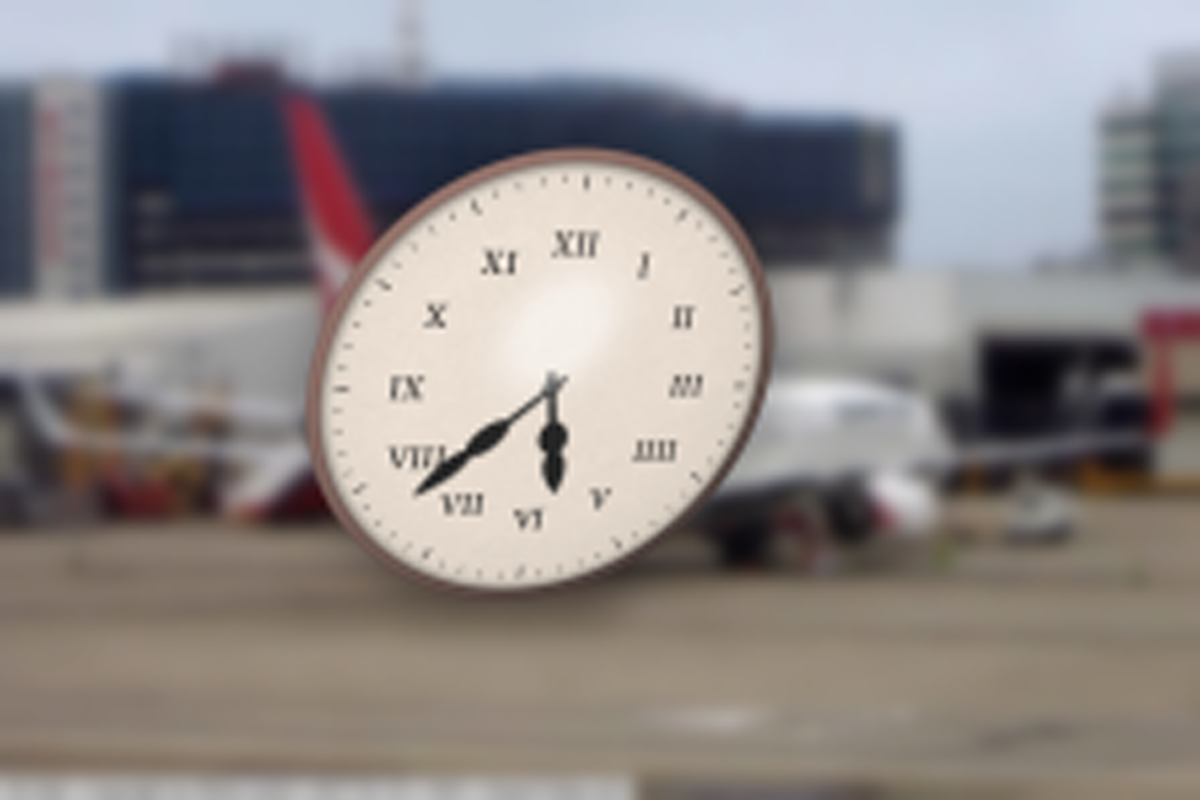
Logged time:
5h38
